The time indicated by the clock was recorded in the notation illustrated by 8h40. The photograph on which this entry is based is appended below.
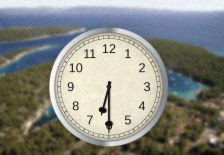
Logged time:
6h30
